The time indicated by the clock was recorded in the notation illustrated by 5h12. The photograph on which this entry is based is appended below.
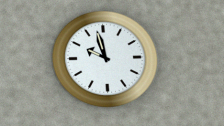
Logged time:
9h58
